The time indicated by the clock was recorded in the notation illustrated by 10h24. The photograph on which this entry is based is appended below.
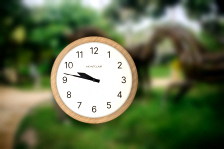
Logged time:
9h47
